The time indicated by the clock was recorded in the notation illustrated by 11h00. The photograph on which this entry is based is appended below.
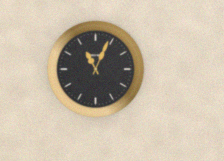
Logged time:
11h04
